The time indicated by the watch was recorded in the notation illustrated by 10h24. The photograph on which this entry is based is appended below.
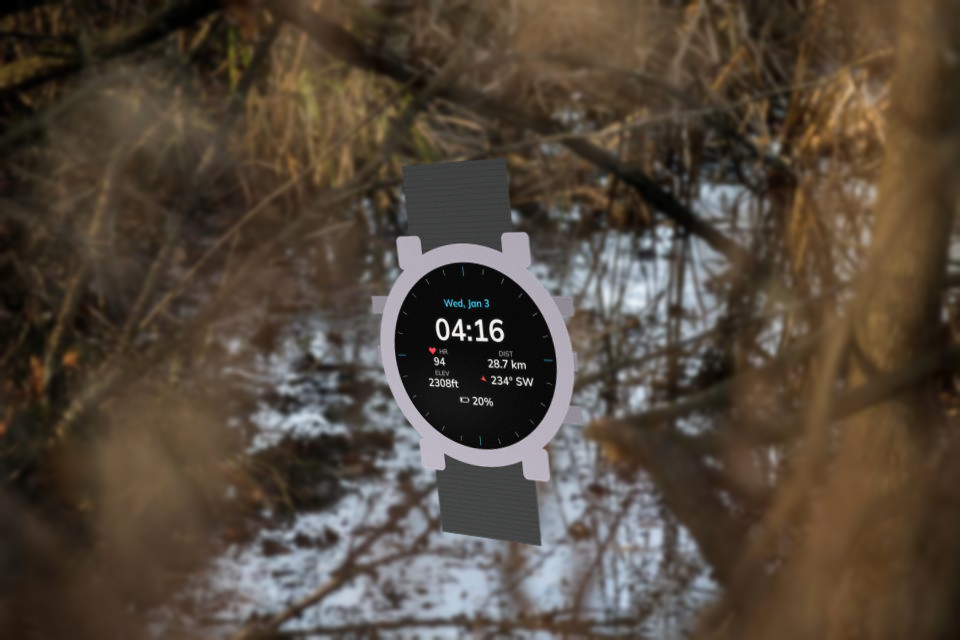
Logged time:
4h16
